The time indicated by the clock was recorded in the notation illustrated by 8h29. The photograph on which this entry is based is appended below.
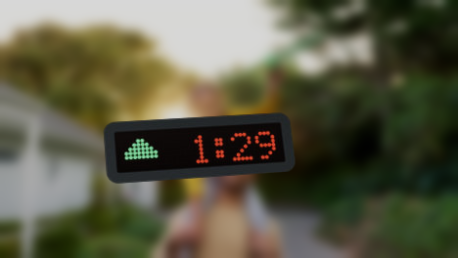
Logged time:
1h29
